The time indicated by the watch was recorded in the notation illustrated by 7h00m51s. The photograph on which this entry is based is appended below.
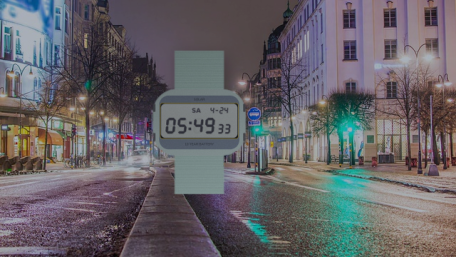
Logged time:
5h49m33s
